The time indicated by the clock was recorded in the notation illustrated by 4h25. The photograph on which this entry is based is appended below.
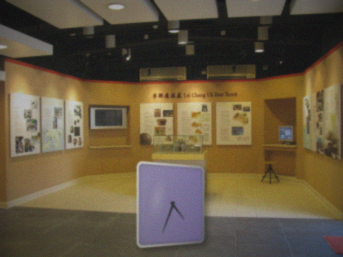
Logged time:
4h34
